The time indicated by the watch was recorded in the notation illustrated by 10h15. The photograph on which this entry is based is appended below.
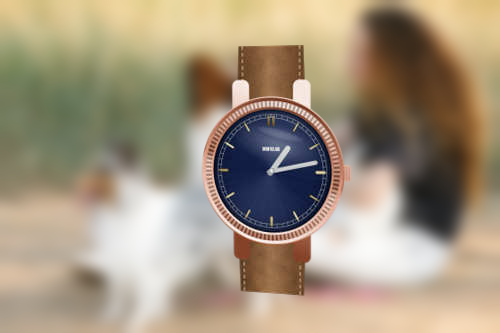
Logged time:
1h13
